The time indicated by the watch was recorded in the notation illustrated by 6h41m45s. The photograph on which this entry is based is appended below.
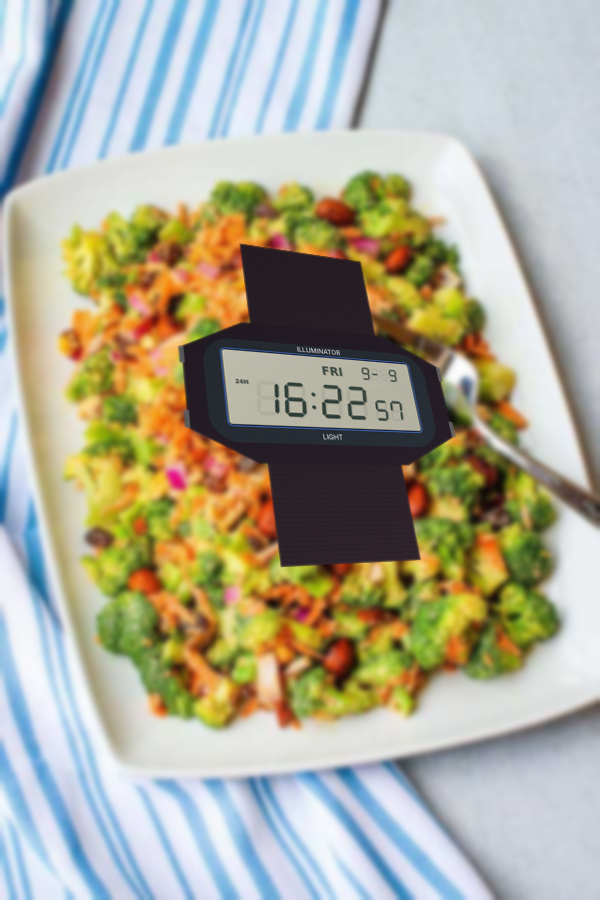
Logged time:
16h22m57s
